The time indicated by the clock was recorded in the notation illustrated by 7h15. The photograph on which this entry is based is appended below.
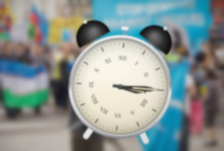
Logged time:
3h15
